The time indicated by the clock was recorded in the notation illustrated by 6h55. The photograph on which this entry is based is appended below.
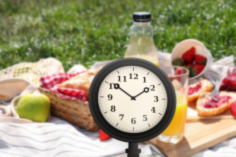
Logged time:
1h51
